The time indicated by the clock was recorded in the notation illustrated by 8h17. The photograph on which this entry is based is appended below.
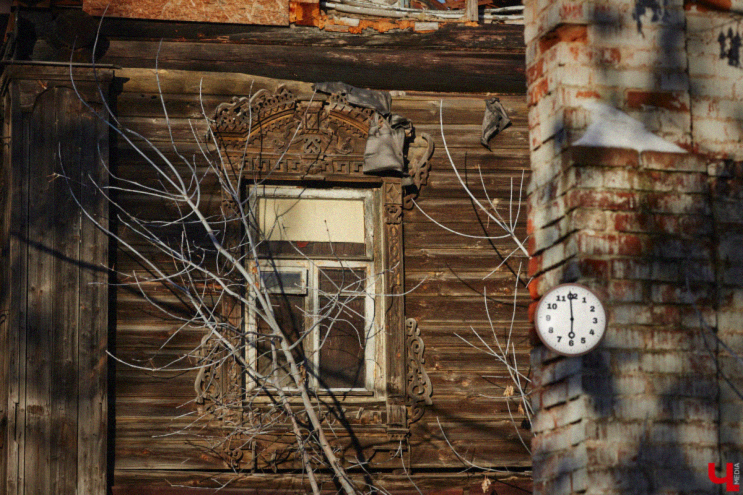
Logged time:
5h59
